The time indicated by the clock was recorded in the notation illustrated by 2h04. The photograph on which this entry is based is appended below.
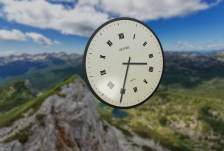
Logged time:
3h35
